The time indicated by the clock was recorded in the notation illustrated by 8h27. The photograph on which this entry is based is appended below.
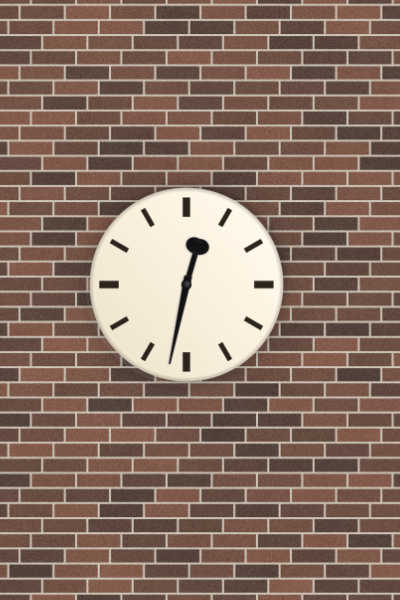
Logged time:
12h32
